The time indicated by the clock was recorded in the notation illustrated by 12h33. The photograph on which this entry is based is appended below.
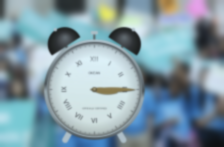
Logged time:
3h15
